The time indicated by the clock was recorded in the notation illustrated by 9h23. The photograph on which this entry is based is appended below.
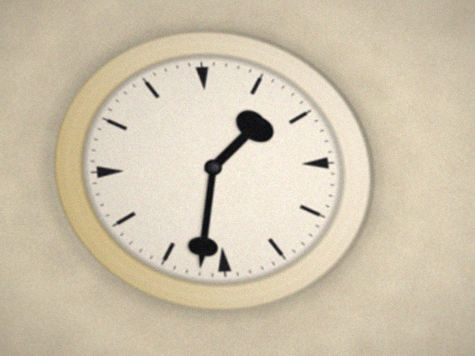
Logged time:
1h32
